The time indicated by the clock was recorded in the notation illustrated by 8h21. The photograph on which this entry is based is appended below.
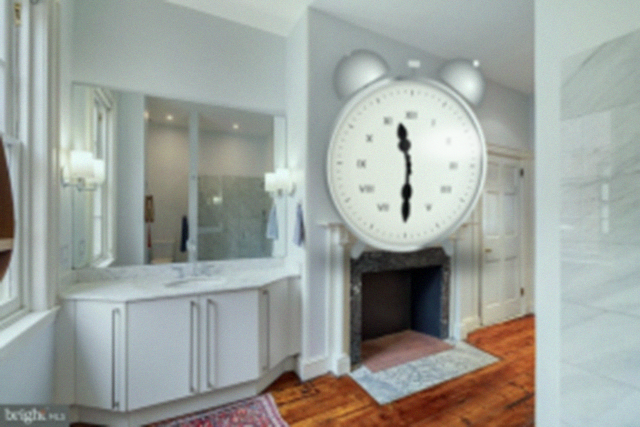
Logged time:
11h30
